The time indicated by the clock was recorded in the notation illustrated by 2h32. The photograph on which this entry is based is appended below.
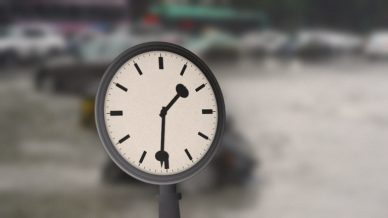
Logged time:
1h31
